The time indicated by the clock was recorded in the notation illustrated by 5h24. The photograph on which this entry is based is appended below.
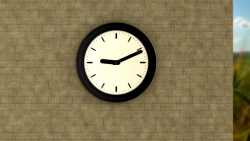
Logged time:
9h11
